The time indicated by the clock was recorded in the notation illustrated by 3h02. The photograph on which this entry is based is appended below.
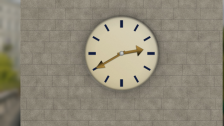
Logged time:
2h40
